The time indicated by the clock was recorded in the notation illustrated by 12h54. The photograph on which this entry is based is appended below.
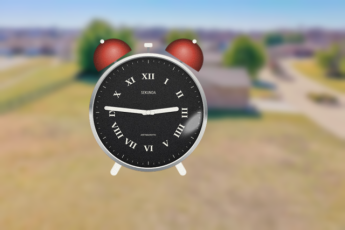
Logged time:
2h46
